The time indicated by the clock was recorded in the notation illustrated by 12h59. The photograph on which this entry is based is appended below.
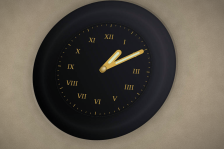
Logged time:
1h10
